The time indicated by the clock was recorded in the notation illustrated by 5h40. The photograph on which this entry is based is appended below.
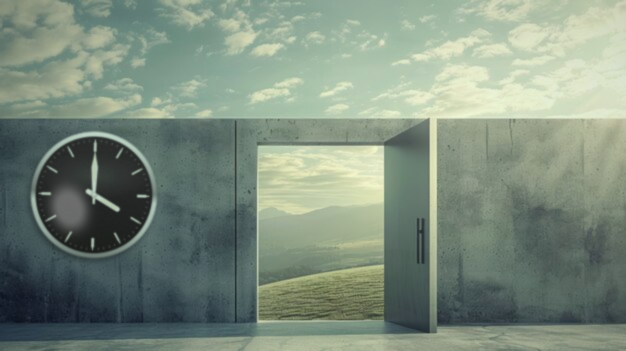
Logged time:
4h00
